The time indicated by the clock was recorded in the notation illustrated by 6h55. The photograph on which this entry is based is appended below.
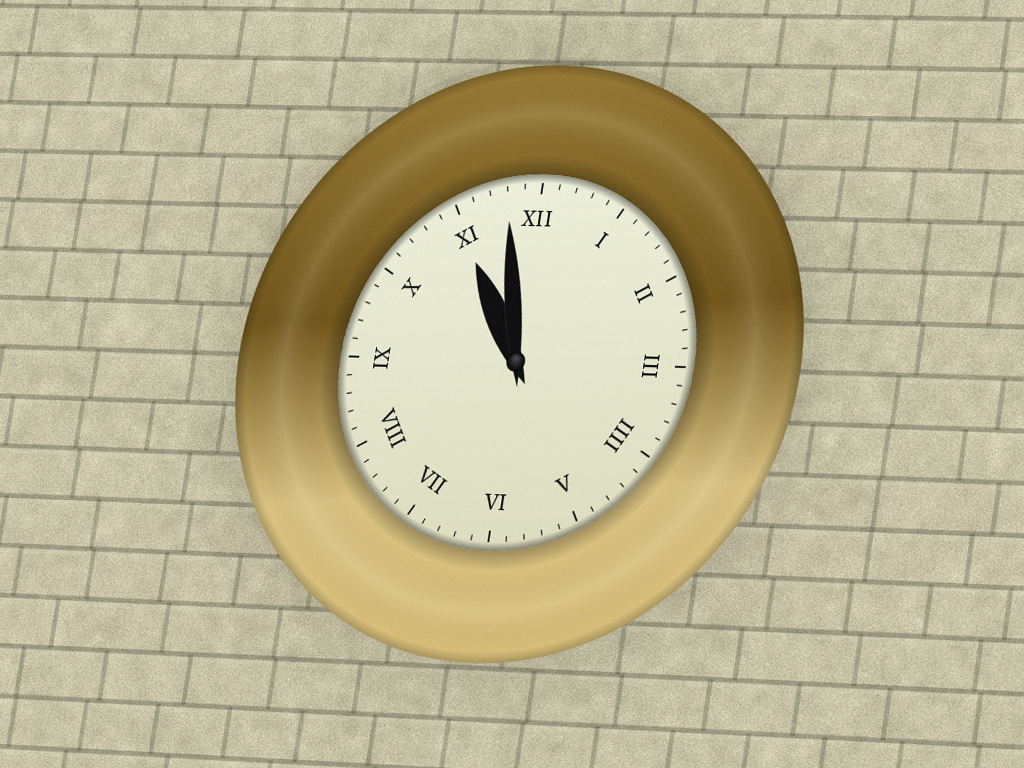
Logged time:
10h58
